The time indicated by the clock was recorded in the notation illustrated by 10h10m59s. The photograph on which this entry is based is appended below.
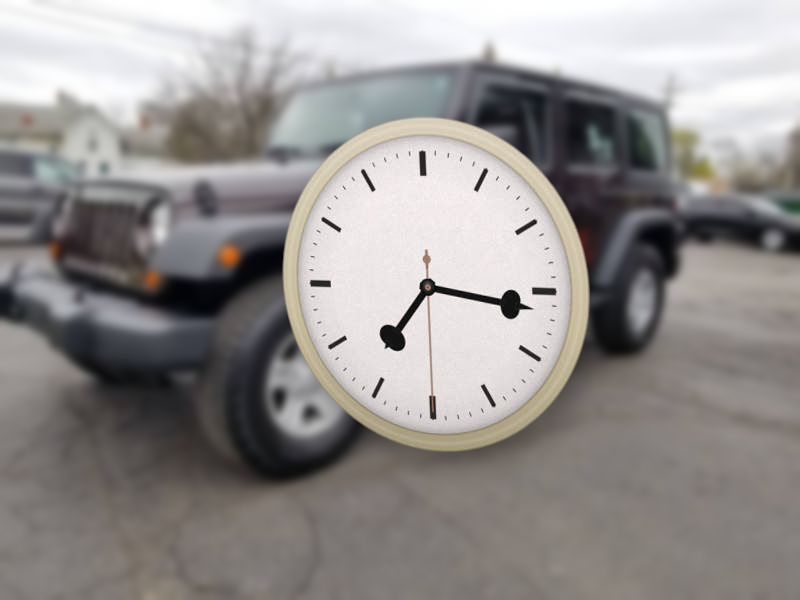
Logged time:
7h16m30s
